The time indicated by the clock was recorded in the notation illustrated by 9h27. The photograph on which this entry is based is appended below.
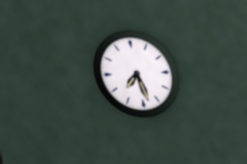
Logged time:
7h28
